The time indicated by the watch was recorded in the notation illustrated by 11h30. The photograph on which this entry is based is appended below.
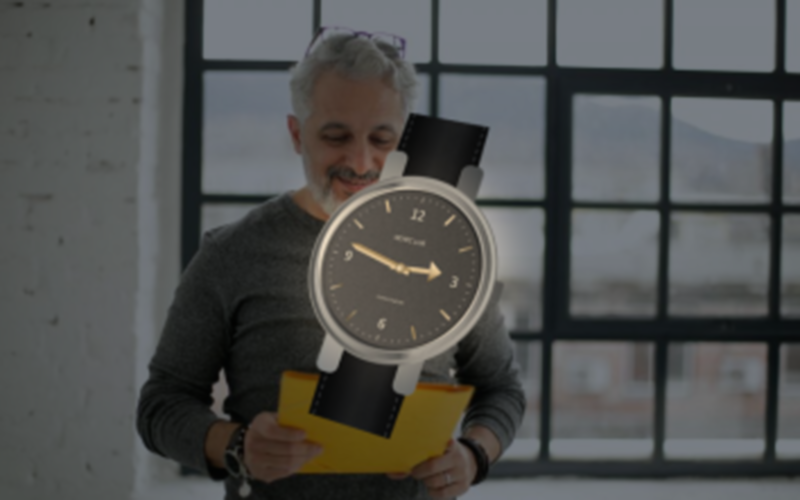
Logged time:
2h47
